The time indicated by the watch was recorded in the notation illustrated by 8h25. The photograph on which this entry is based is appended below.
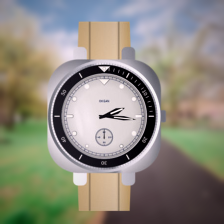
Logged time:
2h16
